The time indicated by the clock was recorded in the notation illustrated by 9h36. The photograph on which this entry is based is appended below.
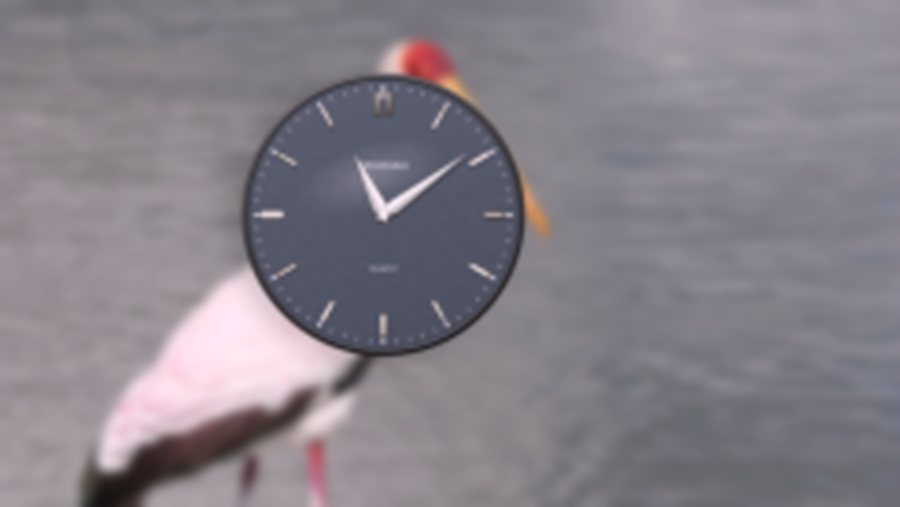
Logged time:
11h09
